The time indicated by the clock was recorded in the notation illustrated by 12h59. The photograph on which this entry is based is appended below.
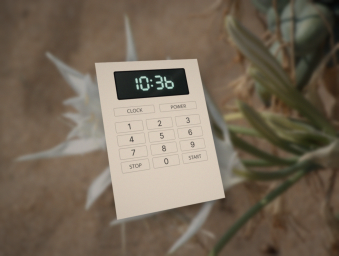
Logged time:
10h36
